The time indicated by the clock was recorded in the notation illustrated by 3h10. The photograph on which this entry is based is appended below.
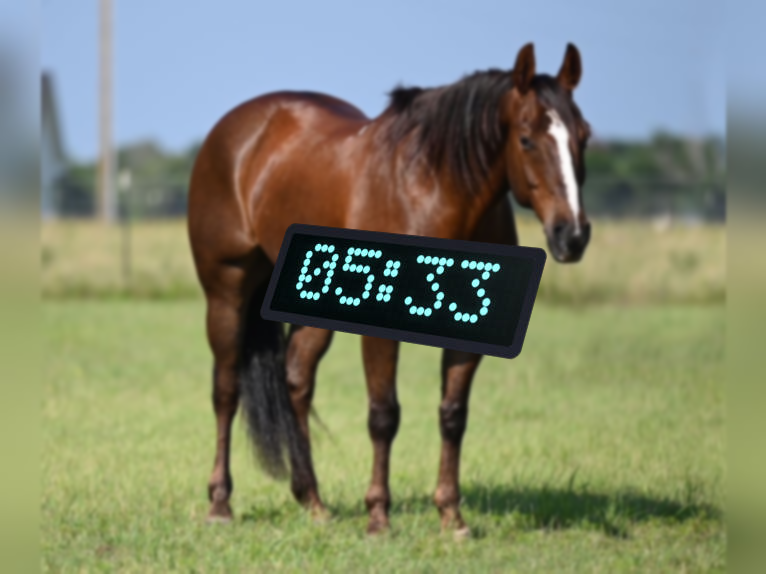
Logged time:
5h33
